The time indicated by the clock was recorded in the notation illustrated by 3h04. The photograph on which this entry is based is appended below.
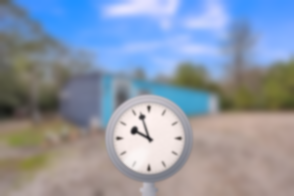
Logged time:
9h57
